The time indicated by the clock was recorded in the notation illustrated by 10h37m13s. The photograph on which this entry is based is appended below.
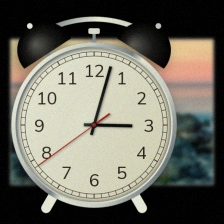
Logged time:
3h02m39s
